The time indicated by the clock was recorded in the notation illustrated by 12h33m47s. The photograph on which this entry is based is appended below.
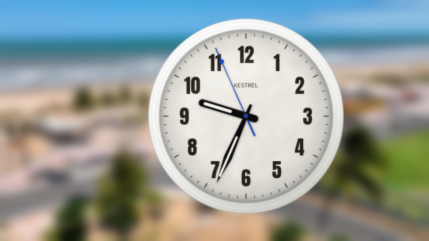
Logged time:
9h33m56s
